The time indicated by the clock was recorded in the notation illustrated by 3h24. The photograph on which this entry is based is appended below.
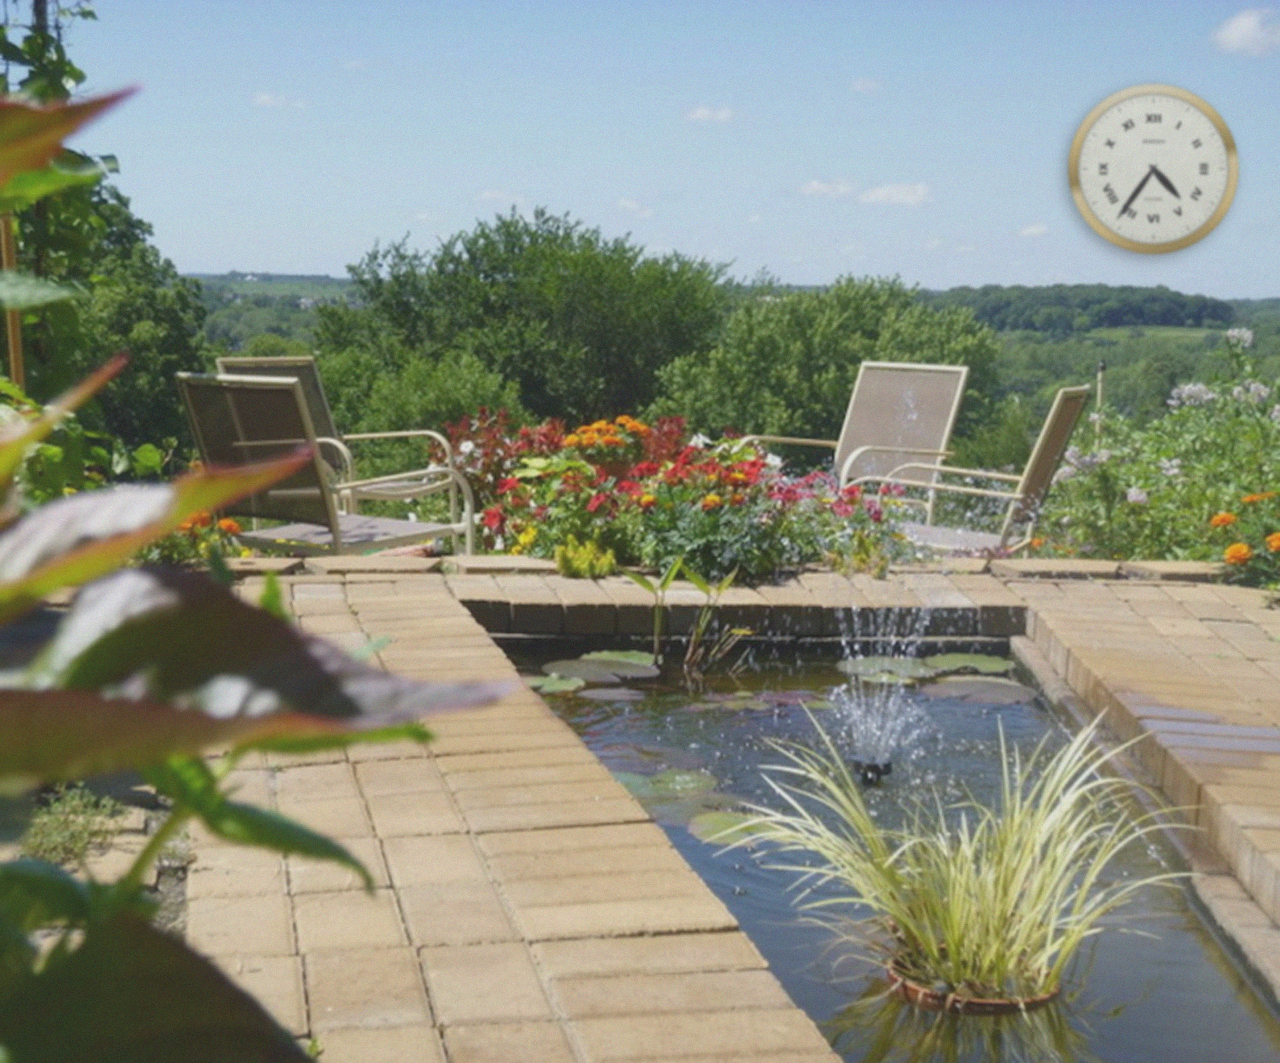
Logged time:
4h36
